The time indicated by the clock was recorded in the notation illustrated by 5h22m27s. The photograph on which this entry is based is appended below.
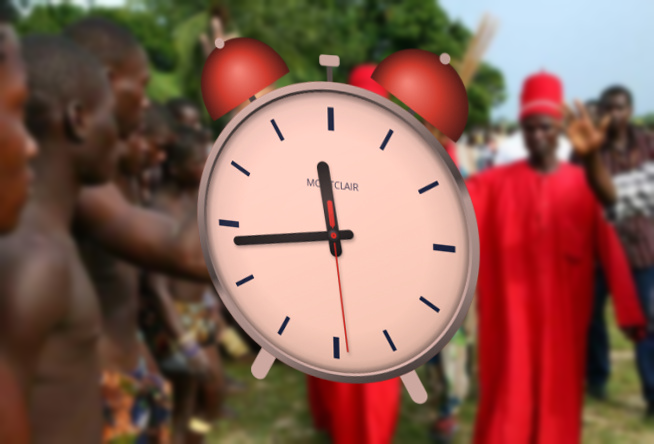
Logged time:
11h43m29s
